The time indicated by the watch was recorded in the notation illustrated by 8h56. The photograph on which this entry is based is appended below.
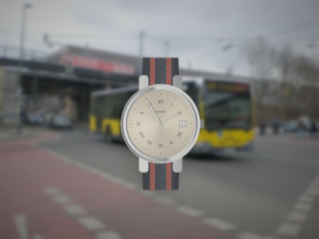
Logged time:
1h55
